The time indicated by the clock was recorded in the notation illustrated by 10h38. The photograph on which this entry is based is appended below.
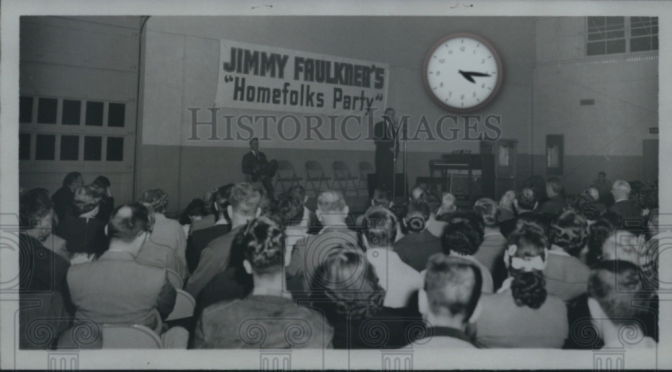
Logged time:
4h16
